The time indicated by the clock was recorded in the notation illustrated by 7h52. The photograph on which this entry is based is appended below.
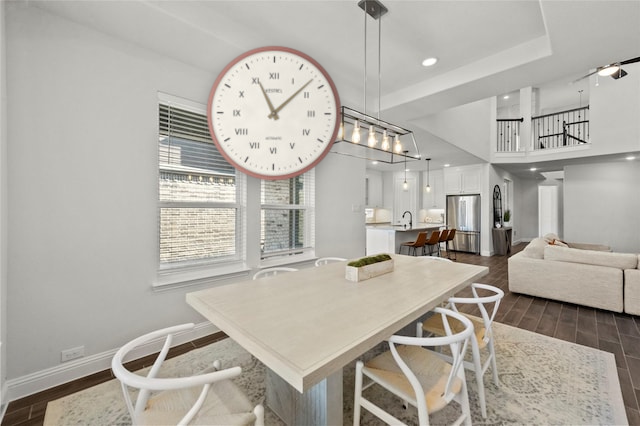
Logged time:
11h08
